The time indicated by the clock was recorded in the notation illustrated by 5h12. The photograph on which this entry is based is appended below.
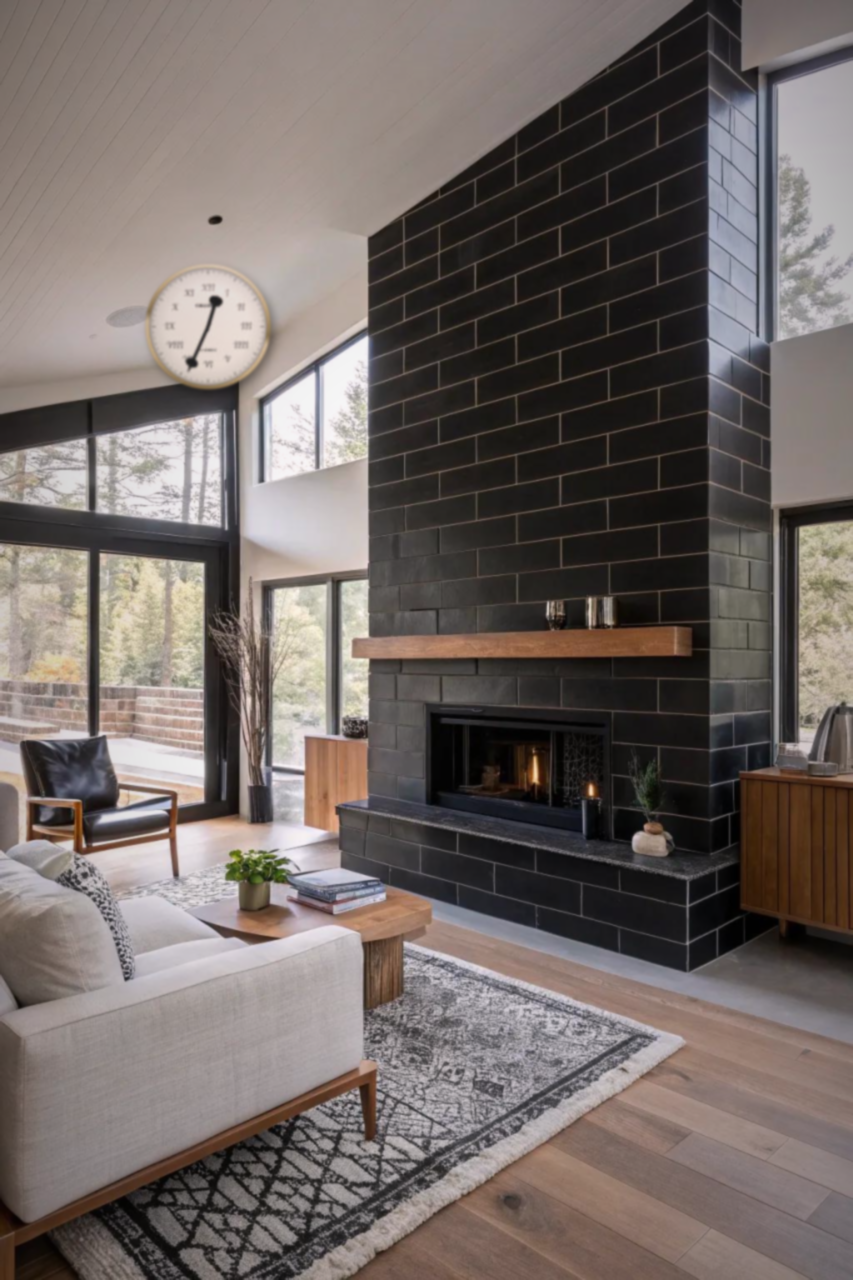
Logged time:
12h34
